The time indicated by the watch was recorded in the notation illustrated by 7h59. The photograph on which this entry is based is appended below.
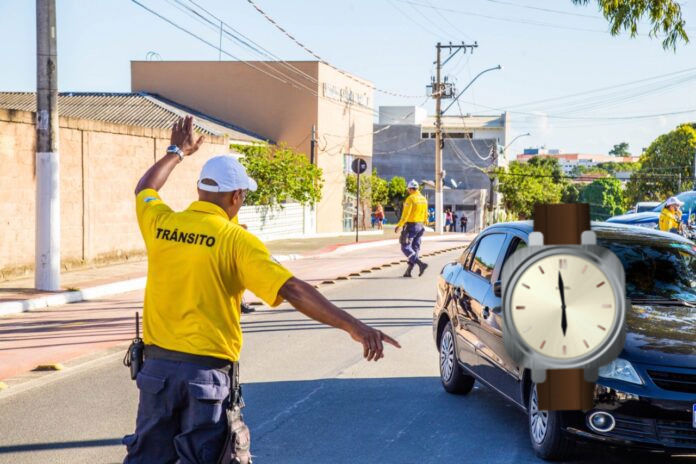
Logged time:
5h59
